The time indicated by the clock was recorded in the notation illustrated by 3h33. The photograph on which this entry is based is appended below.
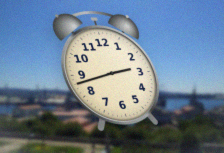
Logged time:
2h43
